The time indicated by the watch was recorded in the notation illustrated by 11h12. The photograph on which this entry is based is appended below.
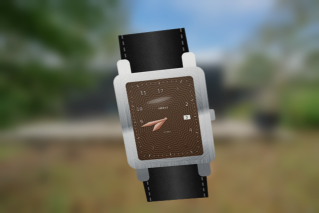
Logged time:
7h43
